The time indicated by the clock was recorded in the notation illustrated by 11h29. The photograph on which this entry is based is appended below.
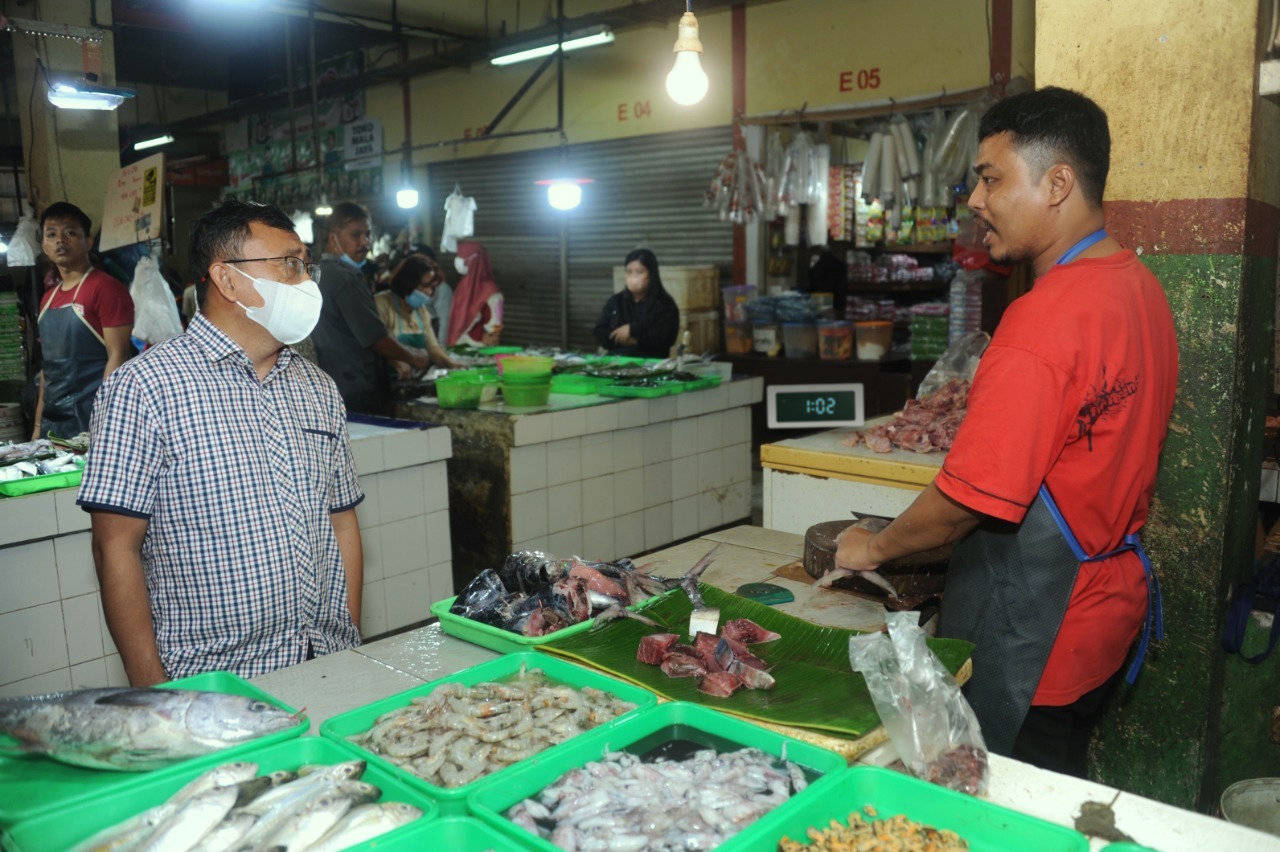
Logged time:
1h02
